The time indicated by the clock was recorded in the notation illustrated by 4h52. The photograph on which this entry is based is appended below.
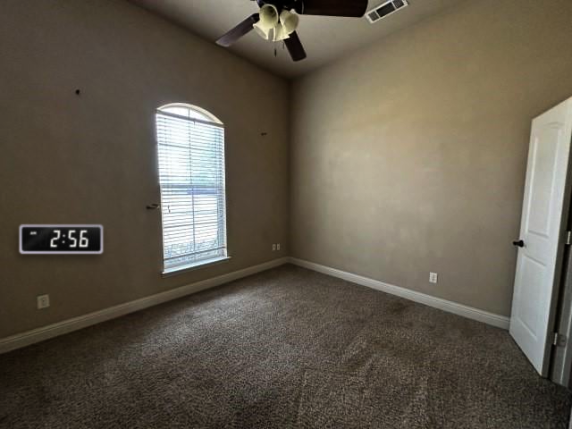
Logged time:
2h56
